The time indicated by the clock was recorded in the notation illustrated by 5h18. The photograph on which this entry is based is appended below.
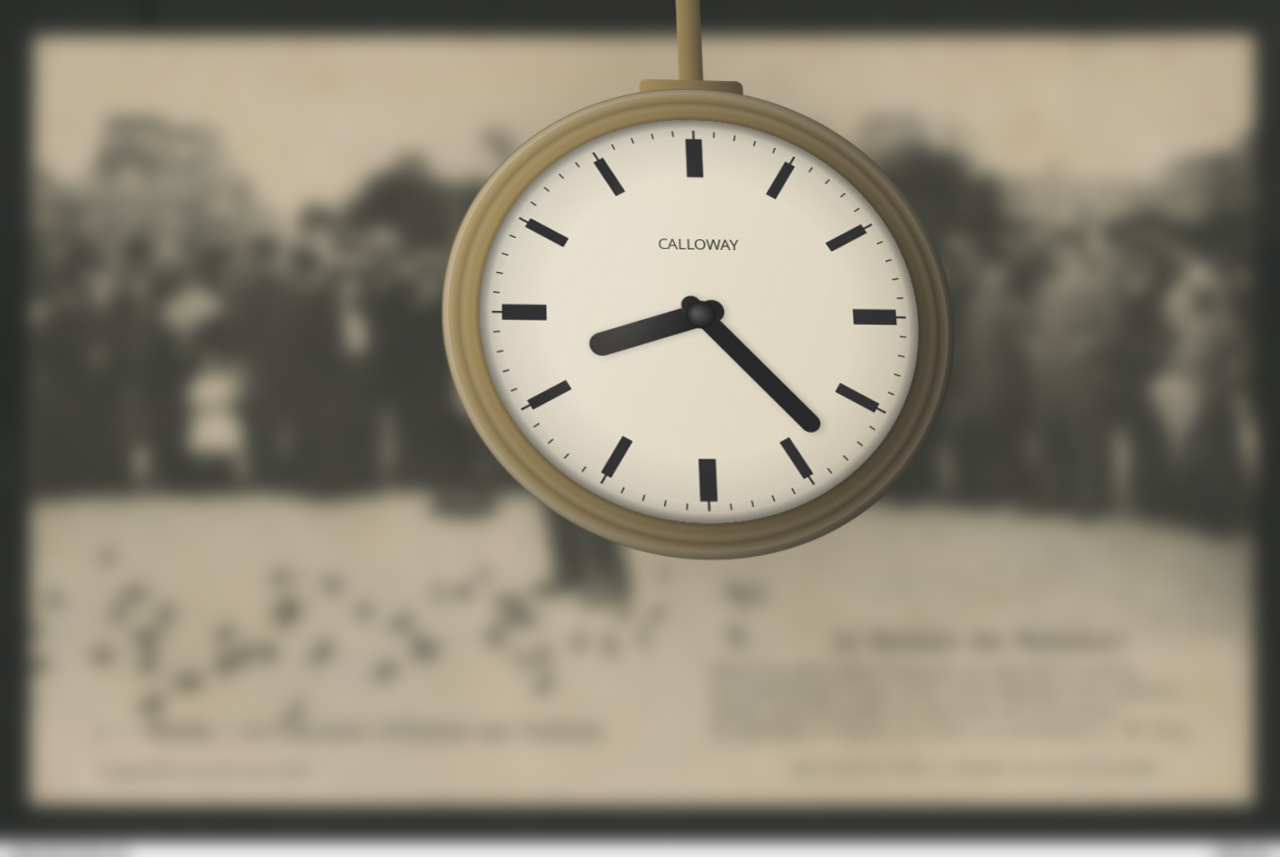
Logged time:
8h23
